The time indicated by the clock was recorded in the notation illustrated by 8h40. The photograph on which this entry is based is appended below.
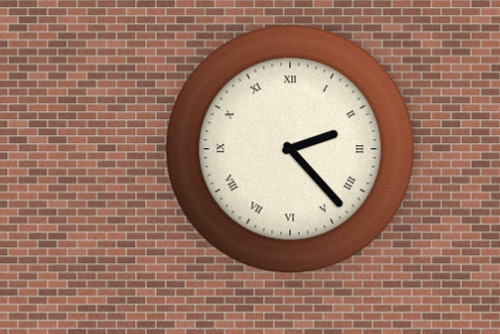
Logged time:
2h23
